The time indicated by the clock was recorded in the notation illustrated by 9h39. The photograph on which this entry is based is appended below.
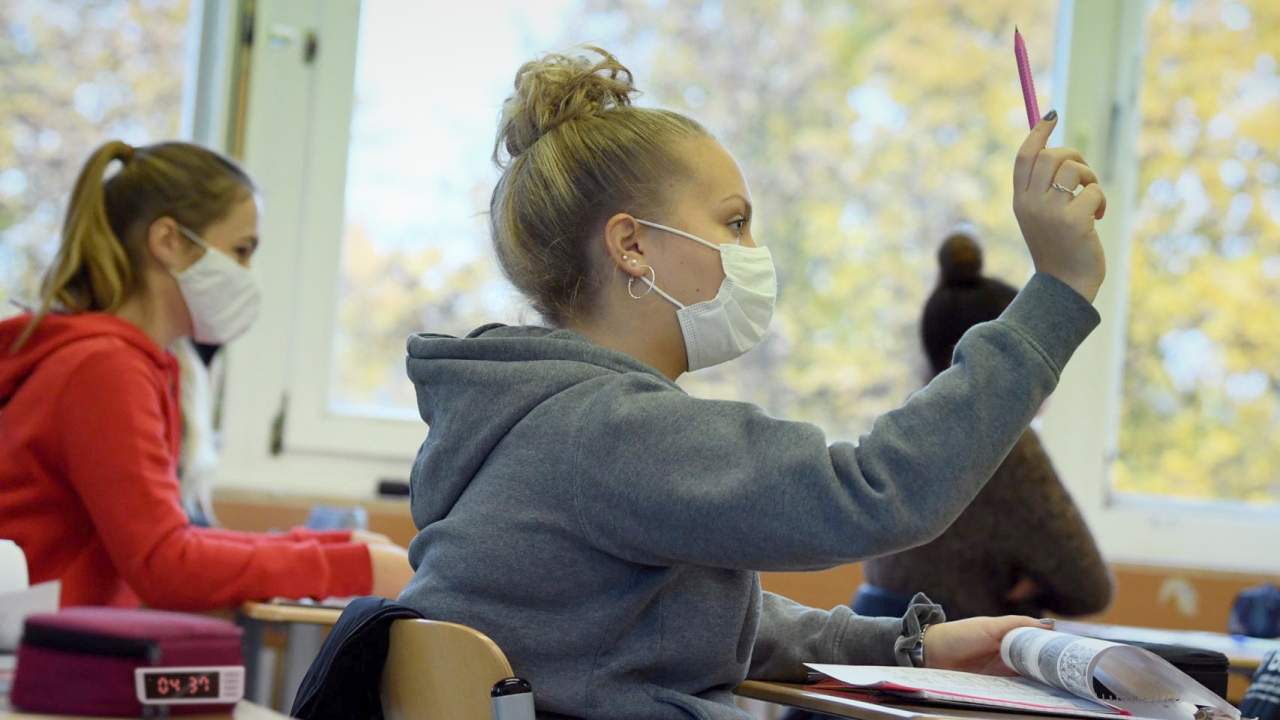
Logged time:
4h37
